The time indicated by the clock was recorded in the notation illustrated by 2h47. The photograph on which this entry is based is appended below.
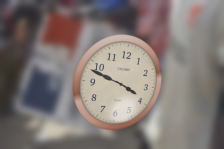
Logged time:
3h48
